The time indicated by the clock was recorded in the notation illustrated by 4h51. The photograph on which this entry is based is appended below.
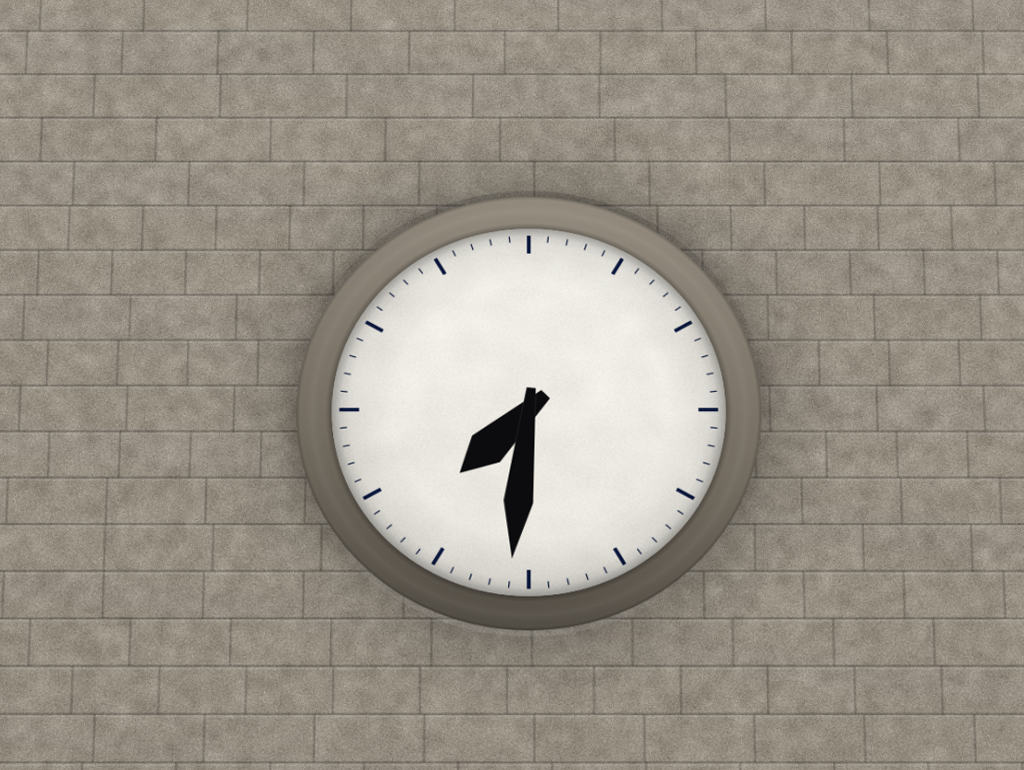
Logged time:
7h31
